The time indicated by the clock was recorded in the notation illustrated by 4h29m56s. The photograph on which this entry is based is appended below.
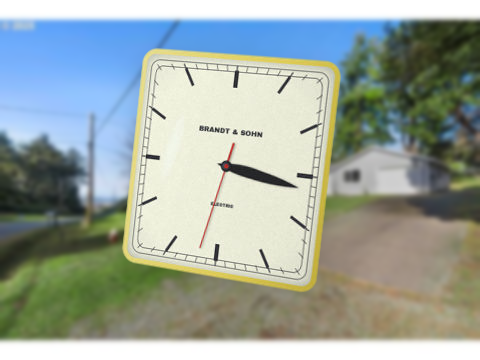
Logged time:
3h16m32s
